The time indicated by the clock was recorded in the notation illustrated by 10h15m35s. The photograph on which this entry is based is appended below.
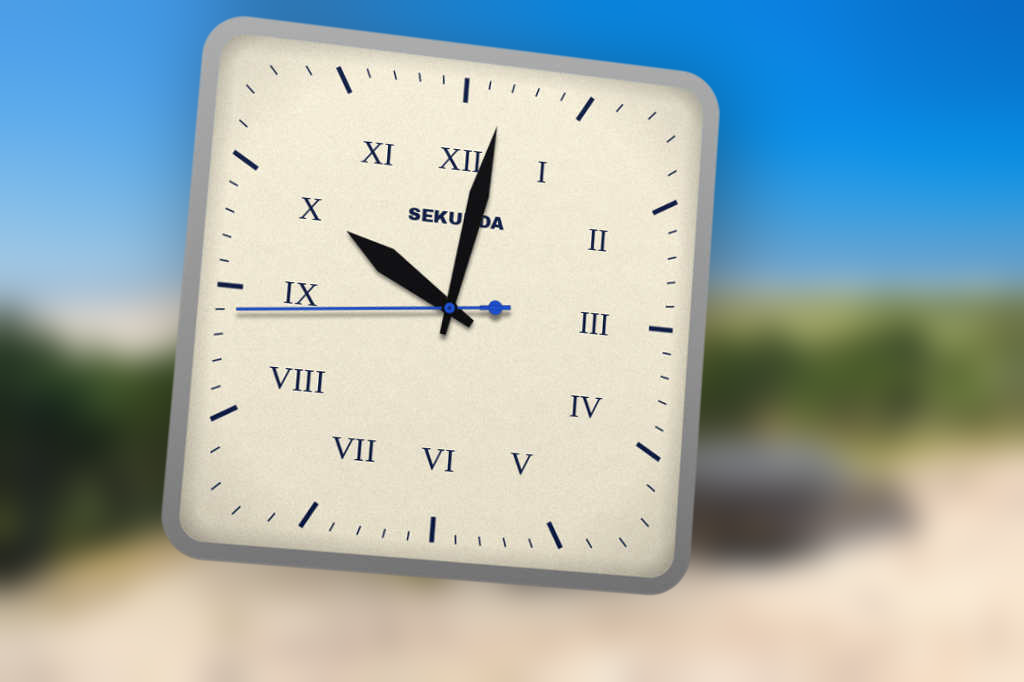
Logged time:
10h01m44s
